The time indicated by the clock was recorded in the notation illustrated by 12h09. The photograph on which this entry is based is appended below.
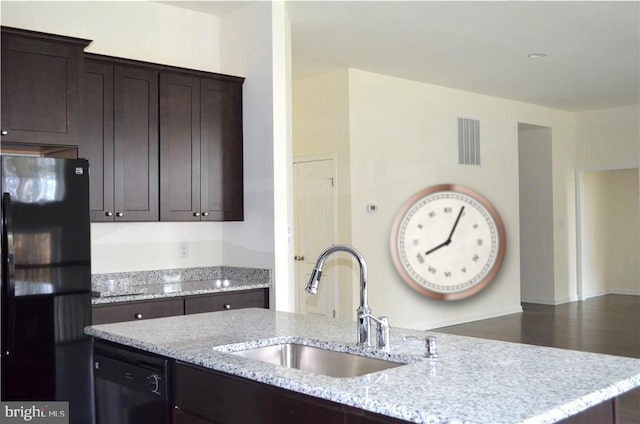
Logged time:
8h04
